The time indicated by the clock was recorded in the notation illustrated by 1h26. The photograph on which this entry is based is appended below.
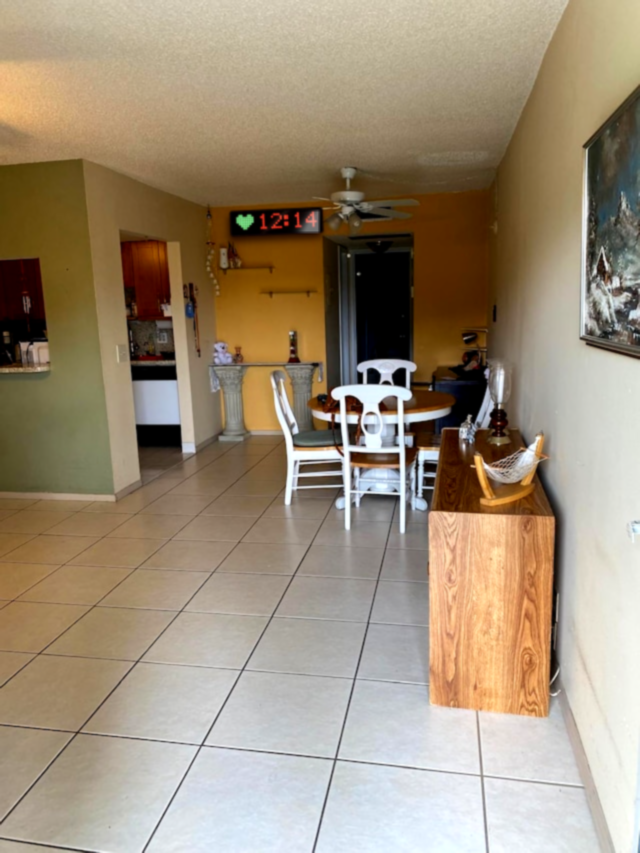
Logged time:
12h14
